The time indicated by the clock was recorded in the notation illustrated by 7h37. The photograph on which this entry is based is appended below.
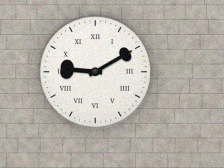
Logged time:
9h10
